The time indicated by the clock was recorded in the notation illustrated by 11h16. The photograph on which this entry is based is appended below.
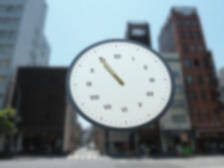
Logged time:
10h55
